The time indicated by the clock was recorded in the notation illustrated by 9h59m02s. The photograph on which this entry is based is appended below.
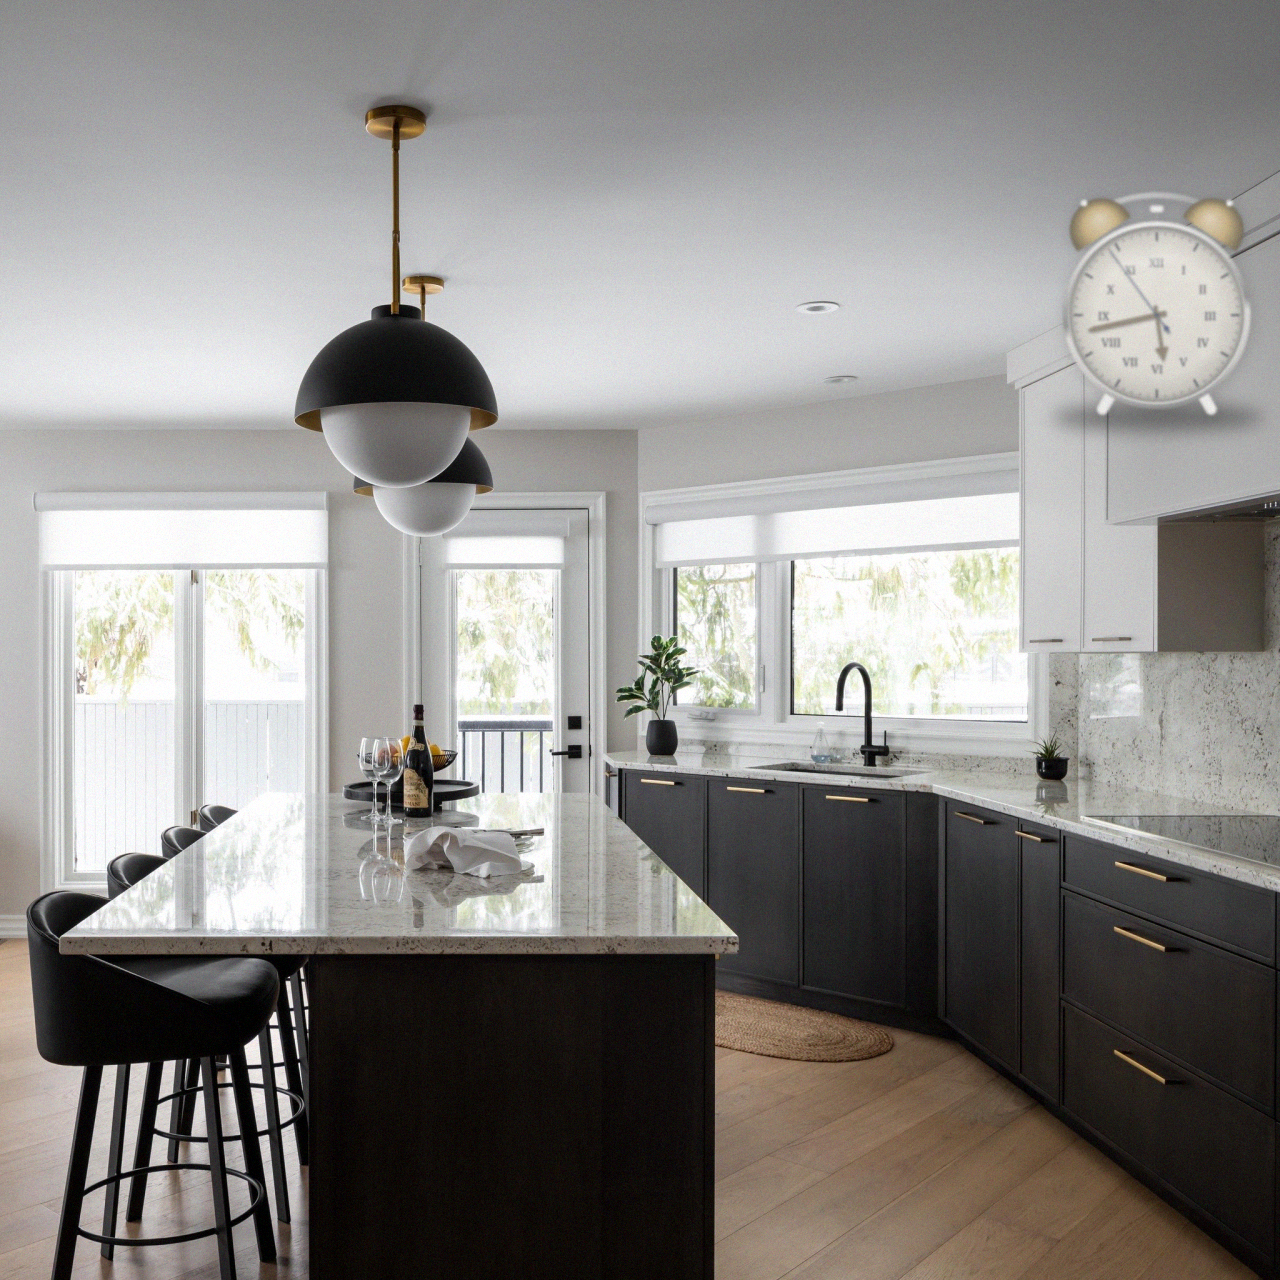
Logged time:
5h42m54s
